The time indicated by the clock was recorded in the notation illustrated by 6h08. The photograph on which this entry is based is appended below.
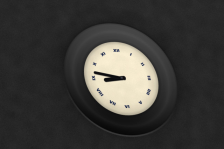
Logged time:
8h47
